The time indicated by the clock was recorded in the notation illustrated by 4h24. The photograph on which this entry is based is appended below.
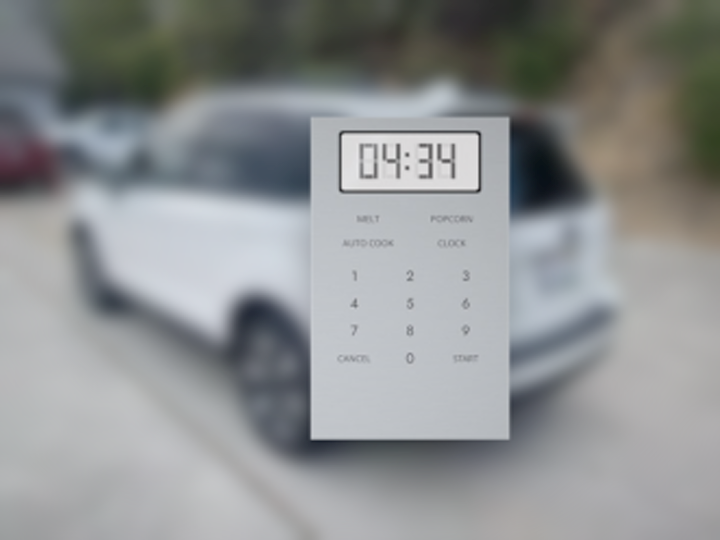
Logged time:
4h34
